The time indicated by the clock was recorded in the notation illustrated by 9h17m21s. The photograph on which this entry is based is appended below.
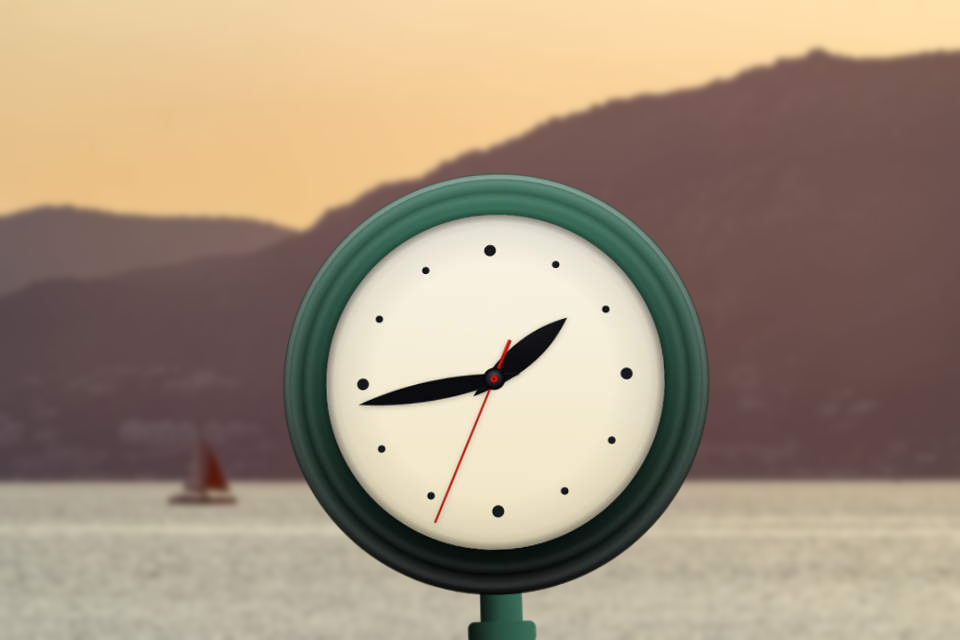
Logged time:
1h43m34s
